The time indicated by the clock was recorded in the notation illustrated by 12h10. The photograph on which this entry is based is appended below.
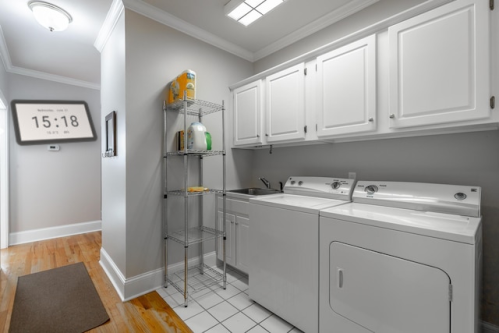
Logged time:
15h18
